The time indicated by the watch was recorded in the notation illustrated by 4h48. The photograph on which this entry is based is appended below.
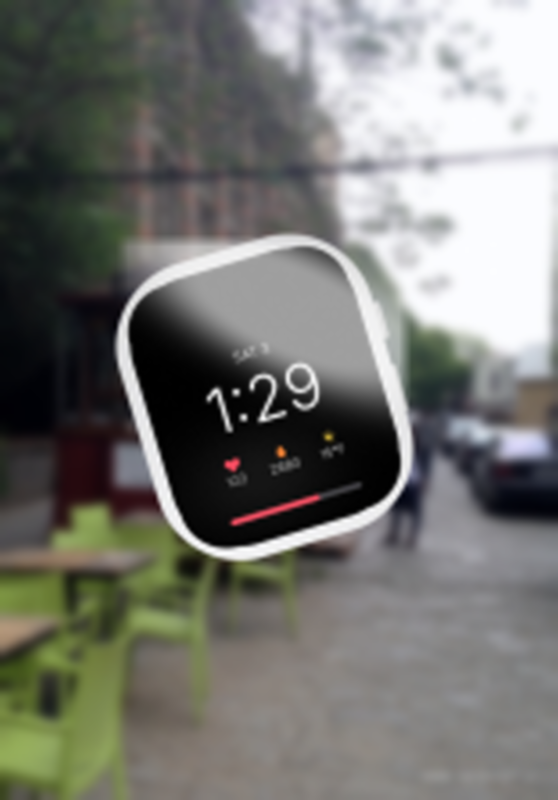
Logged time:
1h29
